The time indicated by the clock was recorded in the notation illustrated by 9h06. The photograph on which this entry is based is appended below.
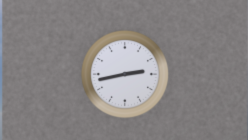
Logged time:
2h43
